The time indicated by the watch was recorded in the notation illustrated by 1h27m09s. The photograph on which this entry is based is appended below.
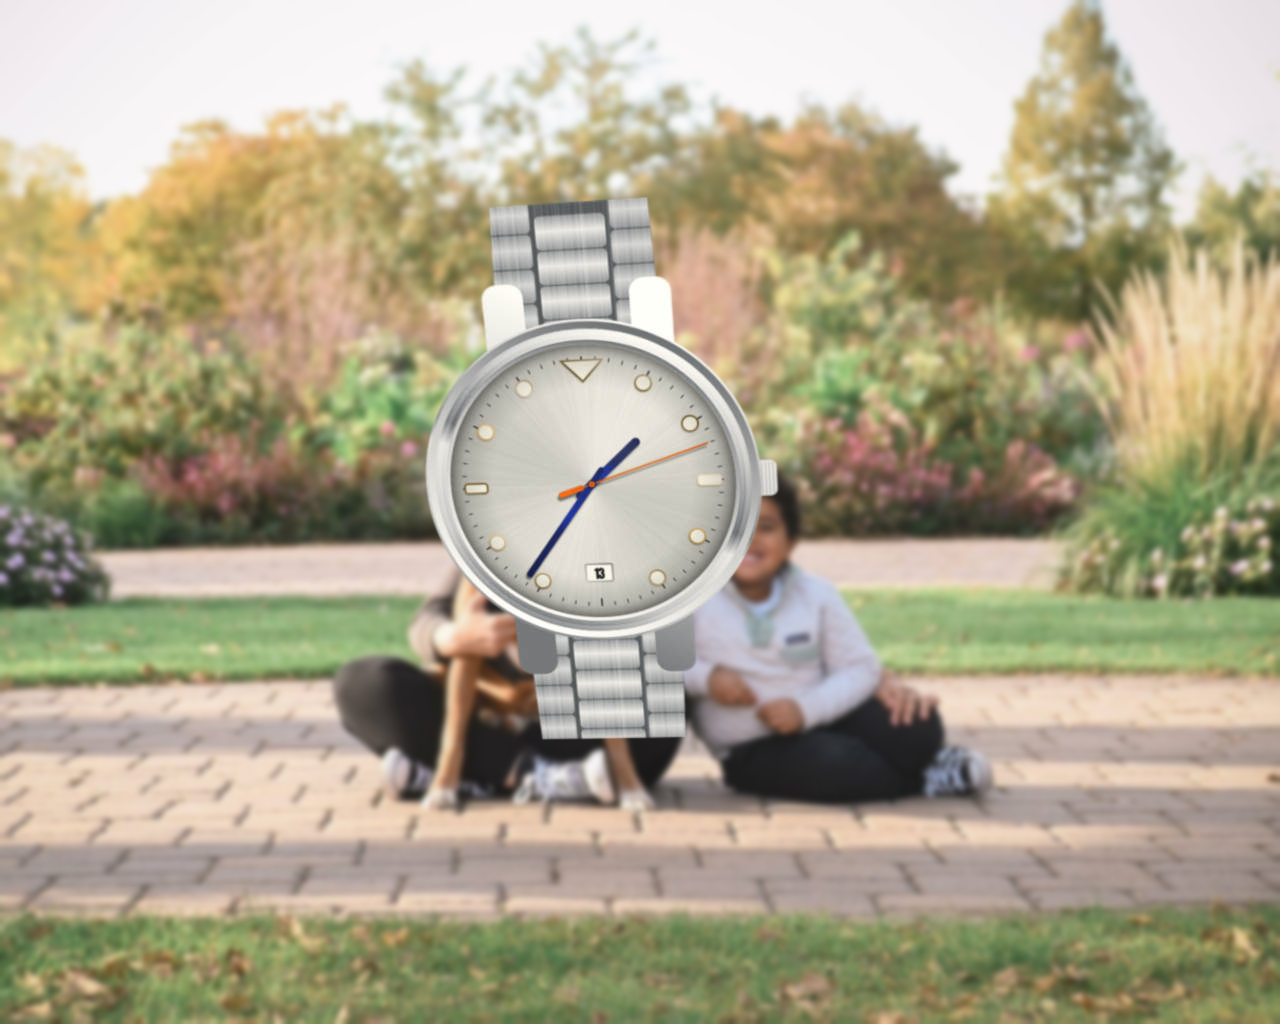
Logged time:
1h36m12s
